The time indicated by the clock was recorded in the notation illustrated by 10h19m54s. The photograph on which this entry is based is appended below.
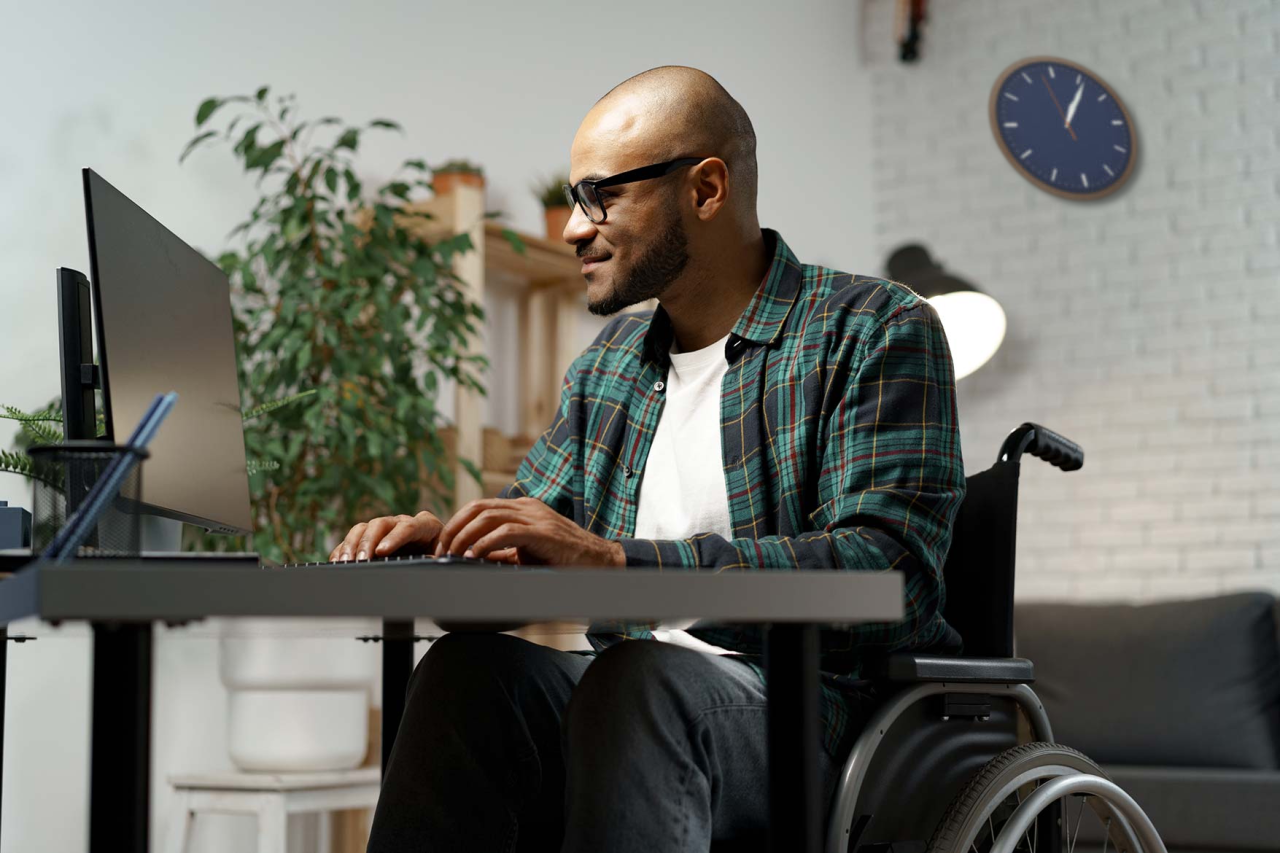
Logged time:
1h05m58s
